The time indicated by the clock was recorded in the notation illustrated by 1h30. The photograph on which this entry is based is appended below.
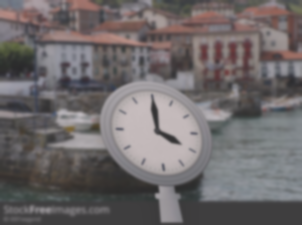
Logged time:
4h00
